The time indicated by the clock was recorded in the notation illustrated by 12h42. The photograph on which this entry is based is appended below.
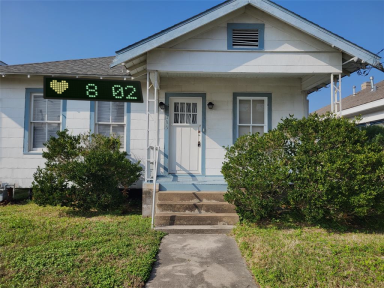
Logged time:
8h02
